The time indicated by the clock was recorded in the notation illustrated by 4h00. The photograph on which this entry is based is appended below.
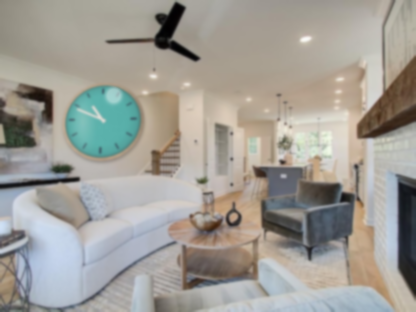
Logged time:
10h49
